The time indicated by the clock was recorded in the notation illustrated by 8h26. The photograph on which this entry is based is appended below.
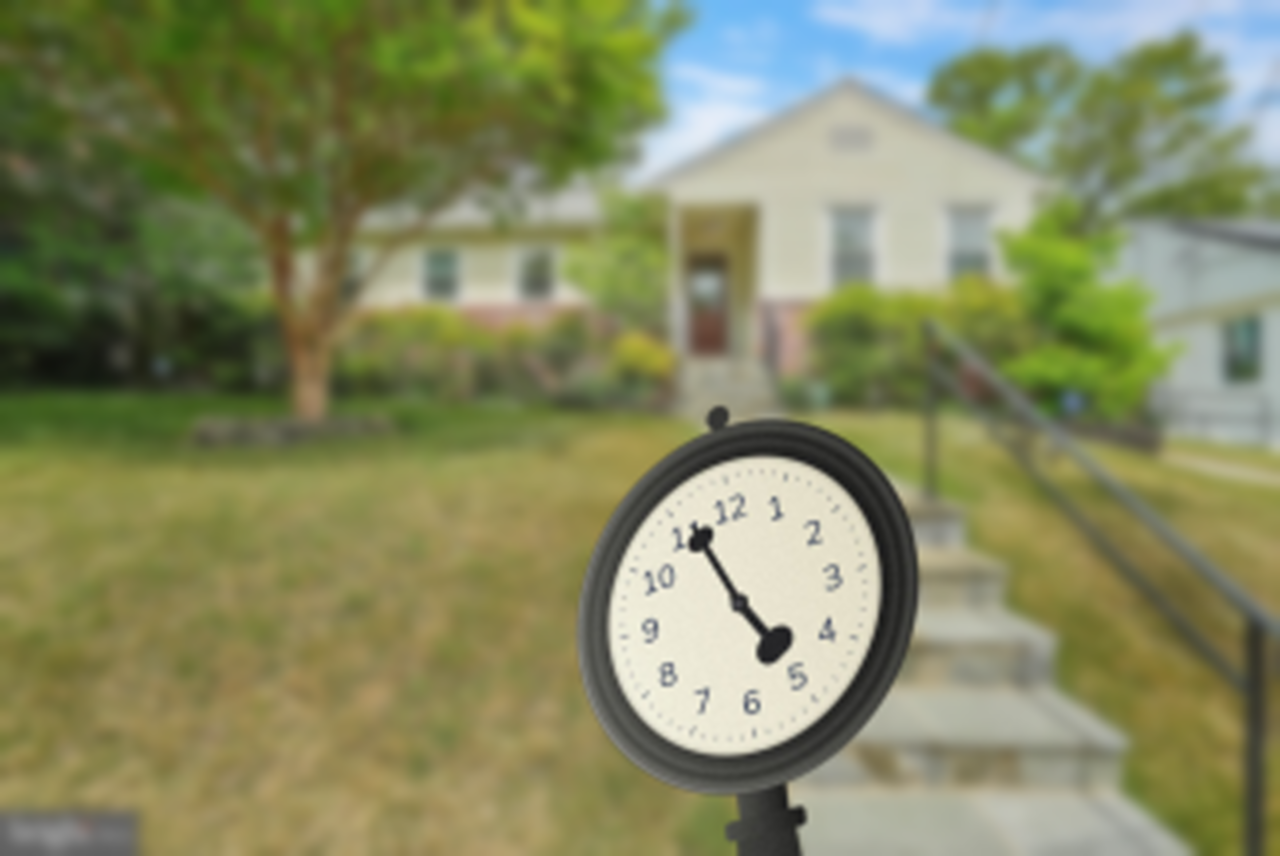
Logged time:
4h56
